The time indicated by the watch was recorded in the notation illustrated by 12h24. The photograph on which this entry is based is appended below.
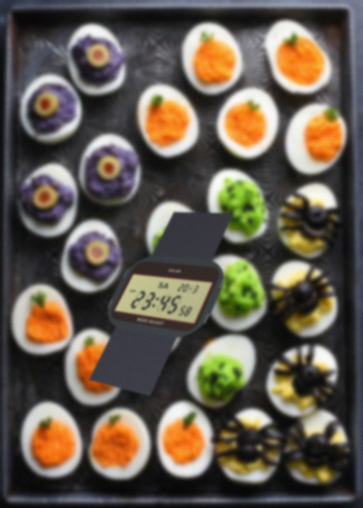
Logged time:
23h45
